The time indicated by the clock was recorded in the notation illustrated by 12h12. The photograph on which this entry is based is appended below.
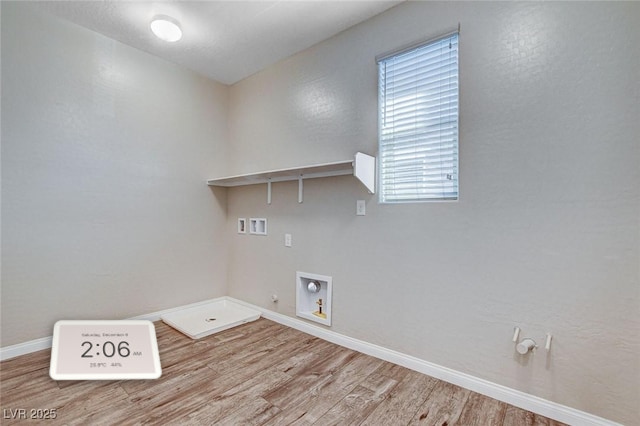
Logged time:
2h06
